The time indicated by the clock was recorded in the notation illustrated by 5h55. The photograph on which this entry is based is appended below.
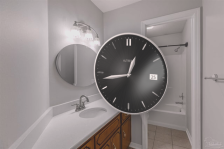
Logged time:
12h43
